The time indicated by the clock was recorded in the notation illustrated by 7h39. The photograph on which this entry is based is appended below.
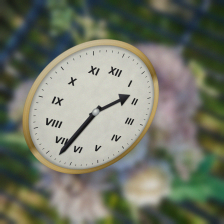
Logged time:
1h33
